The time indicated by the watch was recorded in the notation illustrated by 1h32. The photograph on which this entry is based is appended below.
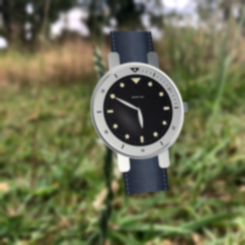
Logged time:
5h50
